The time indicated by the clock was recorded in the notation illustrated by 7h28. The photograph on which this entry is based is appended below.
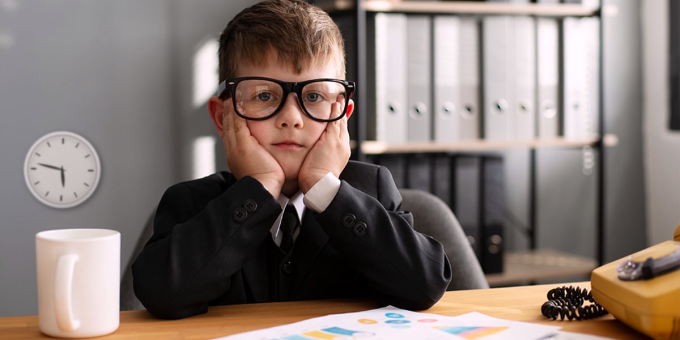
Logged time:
5h47
